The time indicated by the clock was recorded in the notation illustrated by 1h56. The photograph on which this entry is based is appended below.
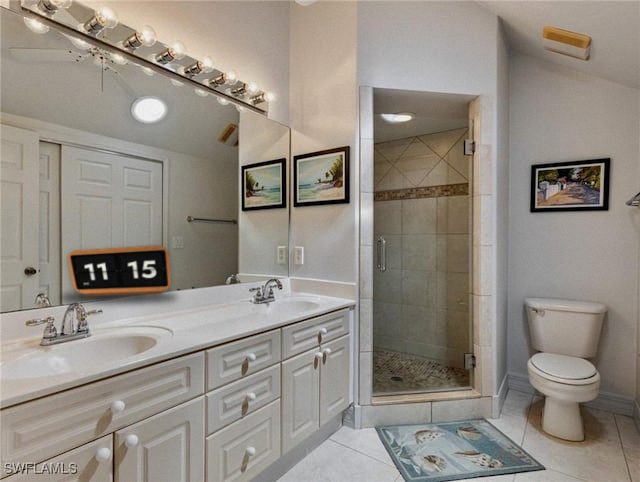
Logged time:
11h15
